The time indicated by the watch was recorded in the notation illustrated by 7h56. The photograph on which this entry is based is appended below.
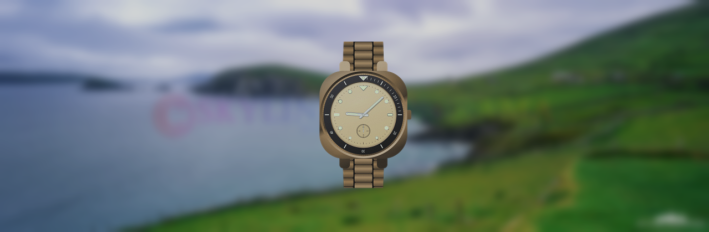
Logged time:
9h08
